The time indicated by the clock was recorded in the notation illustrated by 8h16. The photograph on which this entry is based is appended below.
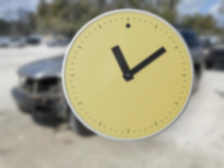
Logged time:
11h09
